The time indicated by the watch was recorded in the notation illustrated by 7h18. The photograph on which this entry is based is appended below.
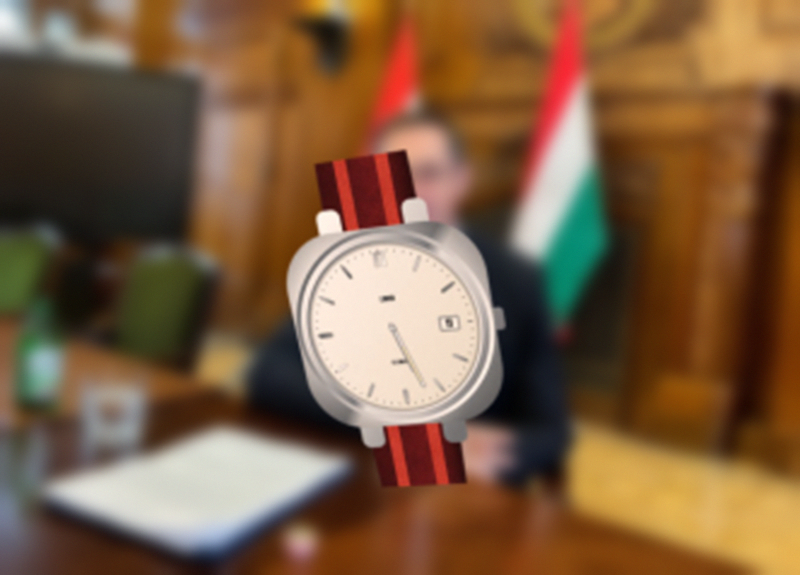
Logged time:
5h27
